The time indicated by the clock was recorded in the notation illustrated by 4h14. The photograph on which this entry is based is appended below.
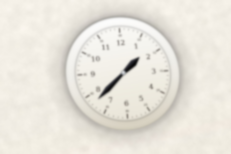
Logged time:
1h38
